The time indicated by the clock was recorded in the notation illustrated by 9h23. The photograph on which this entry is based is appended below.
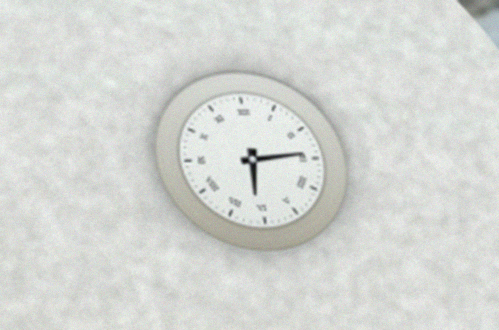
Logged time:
6h14
